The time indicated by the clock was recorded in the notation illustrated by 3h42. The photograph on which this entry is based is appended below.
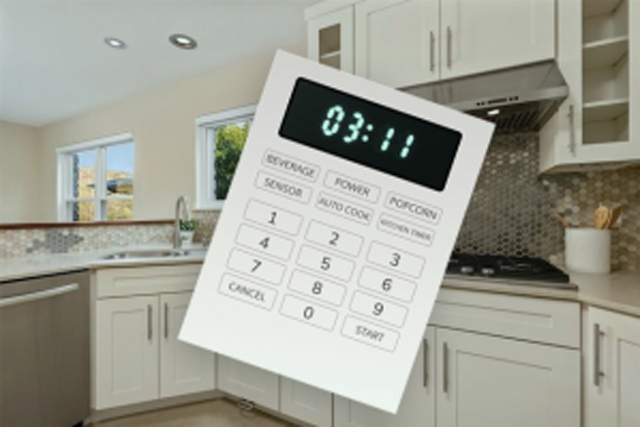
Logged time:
3h11
